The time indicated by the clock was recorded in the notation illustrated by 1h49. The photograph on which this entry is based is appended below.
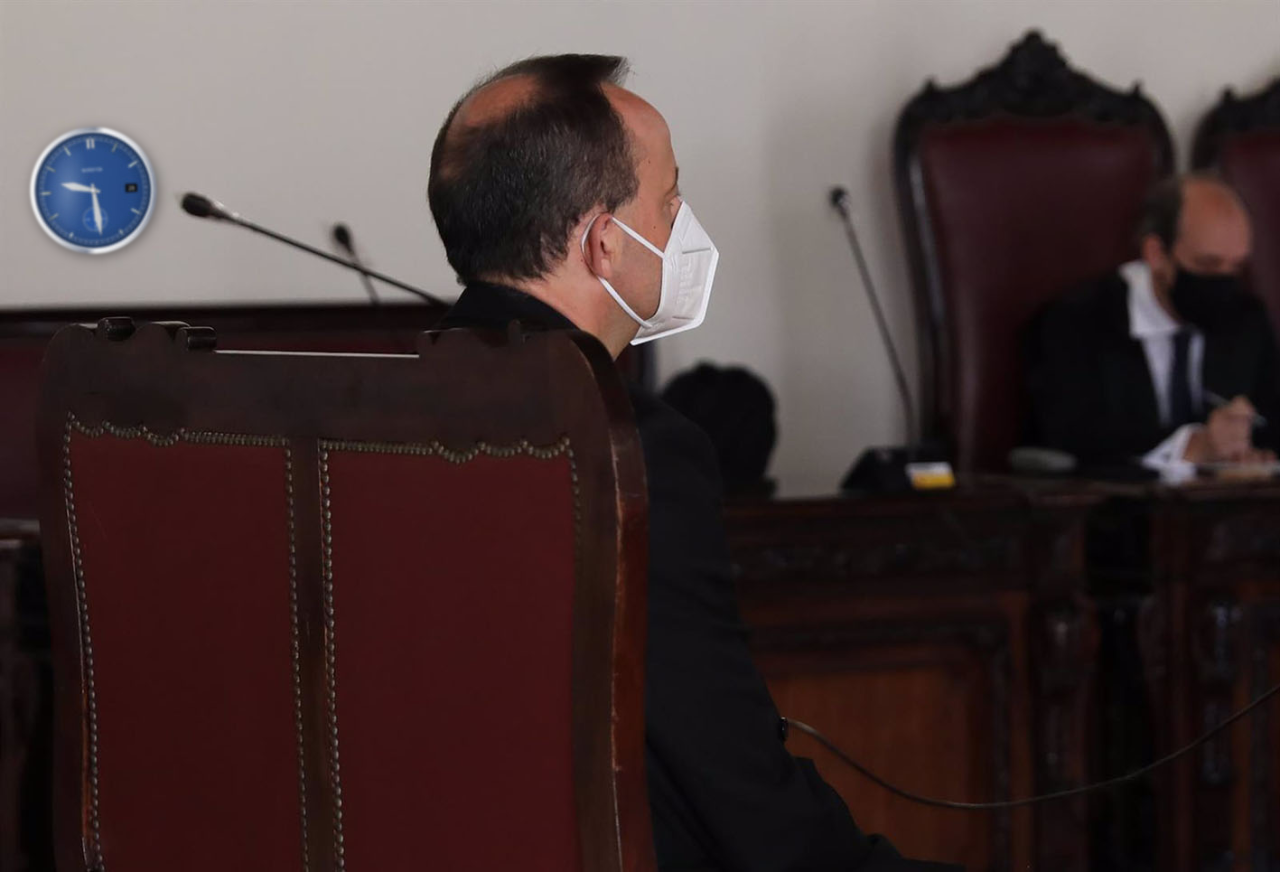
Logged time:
9h29
